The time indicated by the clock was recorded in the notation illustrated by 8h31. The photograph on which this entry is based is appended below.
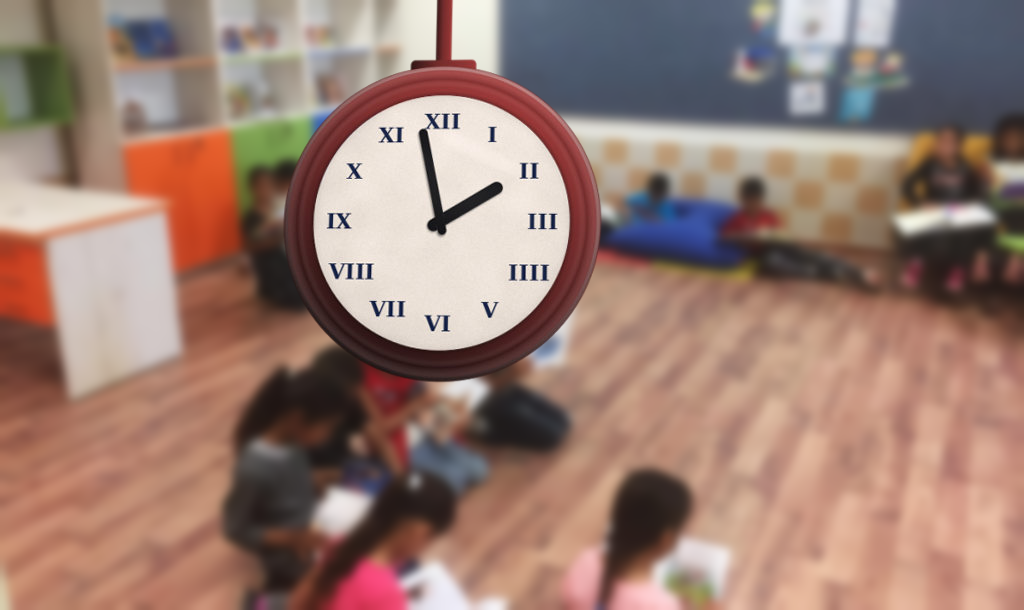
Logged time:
1h58
